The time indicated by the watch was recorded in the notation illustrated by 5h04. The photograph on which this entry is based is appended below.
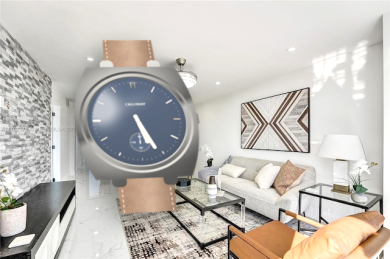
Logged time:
5h26
